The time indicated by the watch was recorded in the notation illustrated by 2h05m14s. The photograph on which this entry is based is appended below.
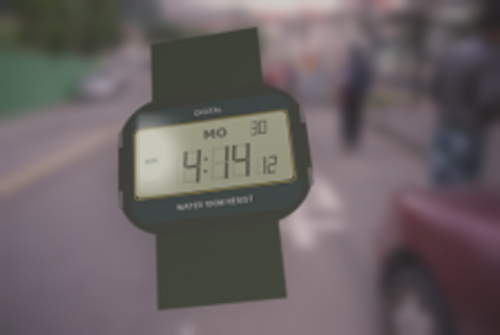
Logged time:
4h14m12s
